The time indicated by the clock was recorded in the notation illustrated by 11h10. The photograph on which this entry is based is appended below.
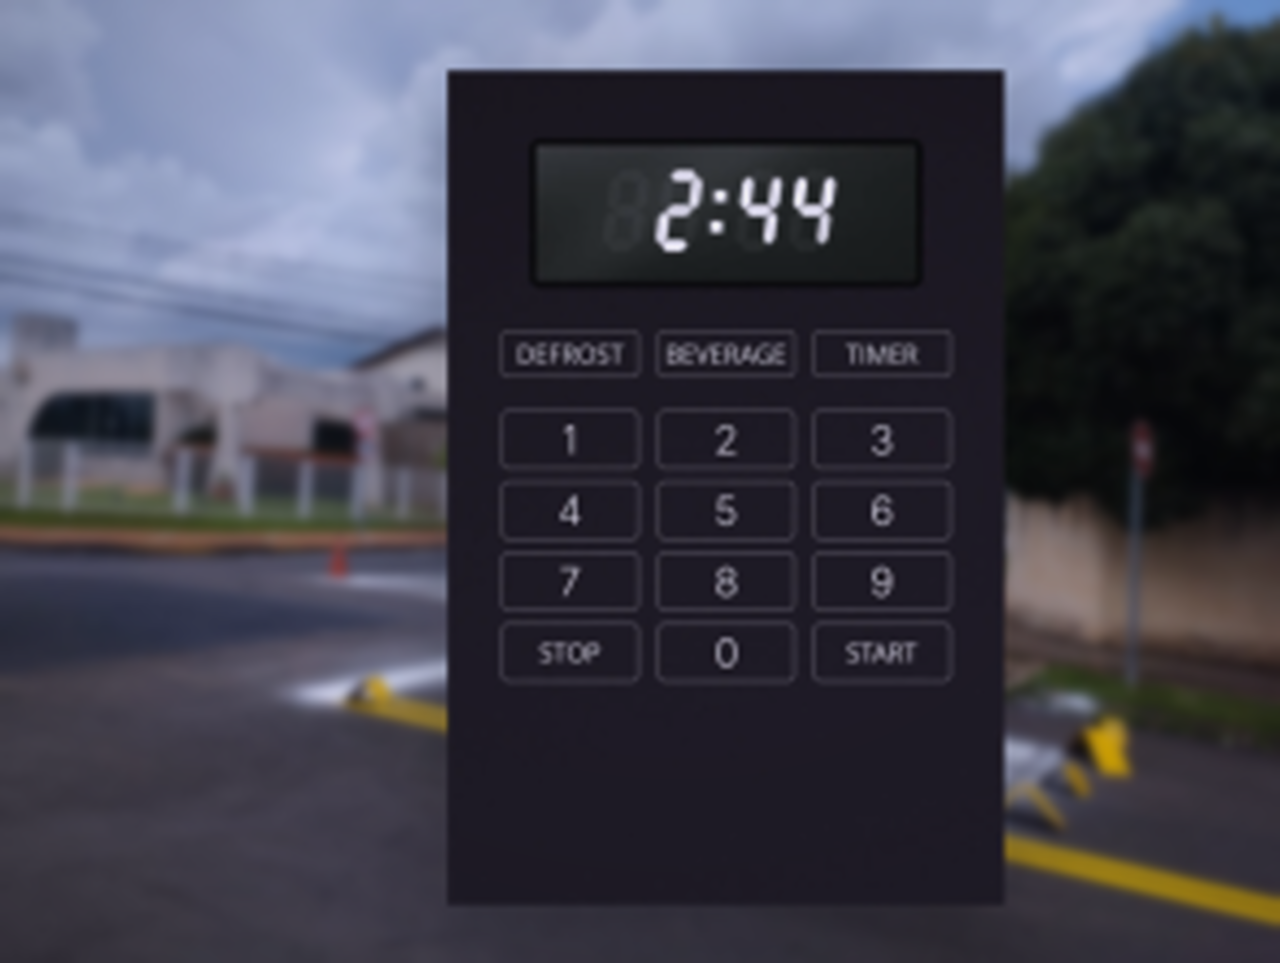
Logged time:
2h44
